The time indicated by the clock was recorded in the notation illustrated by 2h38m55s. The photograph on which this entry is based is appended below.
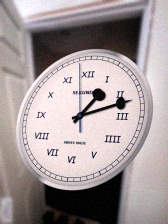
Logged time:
1h11m58s
